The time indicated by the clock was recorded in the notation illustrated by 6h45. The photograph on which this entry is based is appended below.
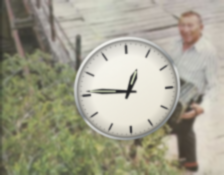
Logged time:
12h46
